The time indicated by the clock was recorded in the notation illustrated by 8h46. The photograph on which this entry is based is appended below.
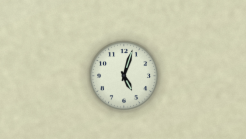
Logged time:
5h03
